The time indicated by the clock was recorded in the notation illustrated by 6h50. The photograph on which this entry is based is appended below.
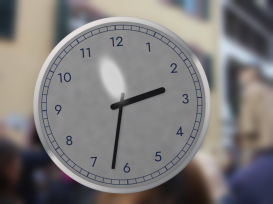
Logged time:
2h32
